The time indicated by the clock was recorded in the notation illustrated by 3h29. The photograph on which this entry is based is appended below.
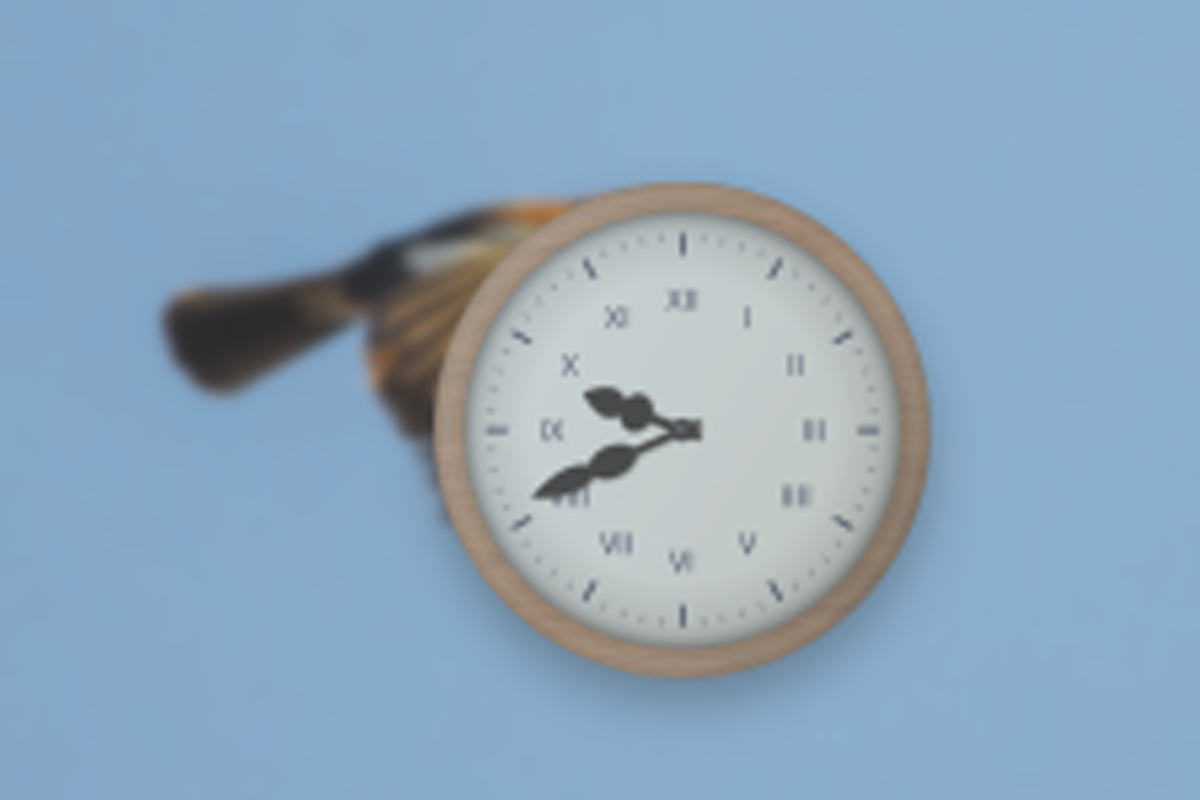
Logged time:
9h41
